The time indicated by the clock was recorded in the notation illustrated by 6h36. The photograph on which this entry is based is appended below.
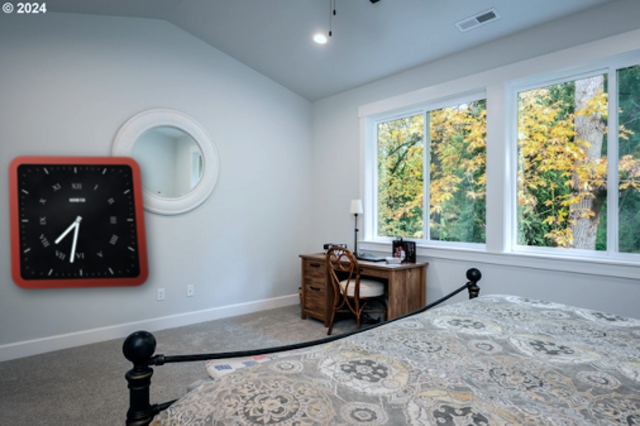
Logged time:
7h32
